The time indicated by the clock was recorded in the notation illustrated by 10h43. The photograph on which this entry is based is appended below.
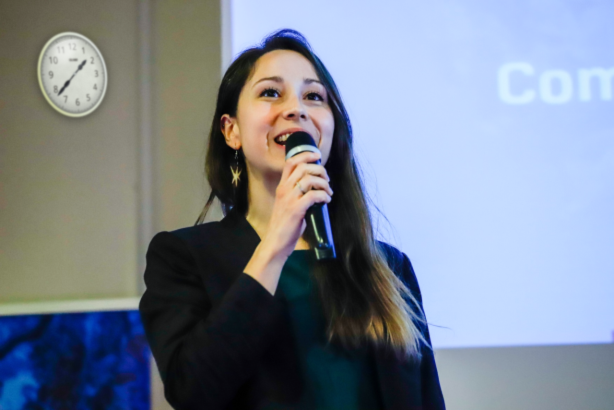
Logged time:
1h38
